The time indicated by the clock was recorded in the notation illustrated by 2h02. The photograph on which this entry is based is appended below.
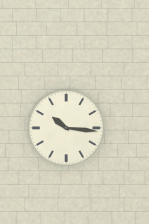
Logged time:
10h16
